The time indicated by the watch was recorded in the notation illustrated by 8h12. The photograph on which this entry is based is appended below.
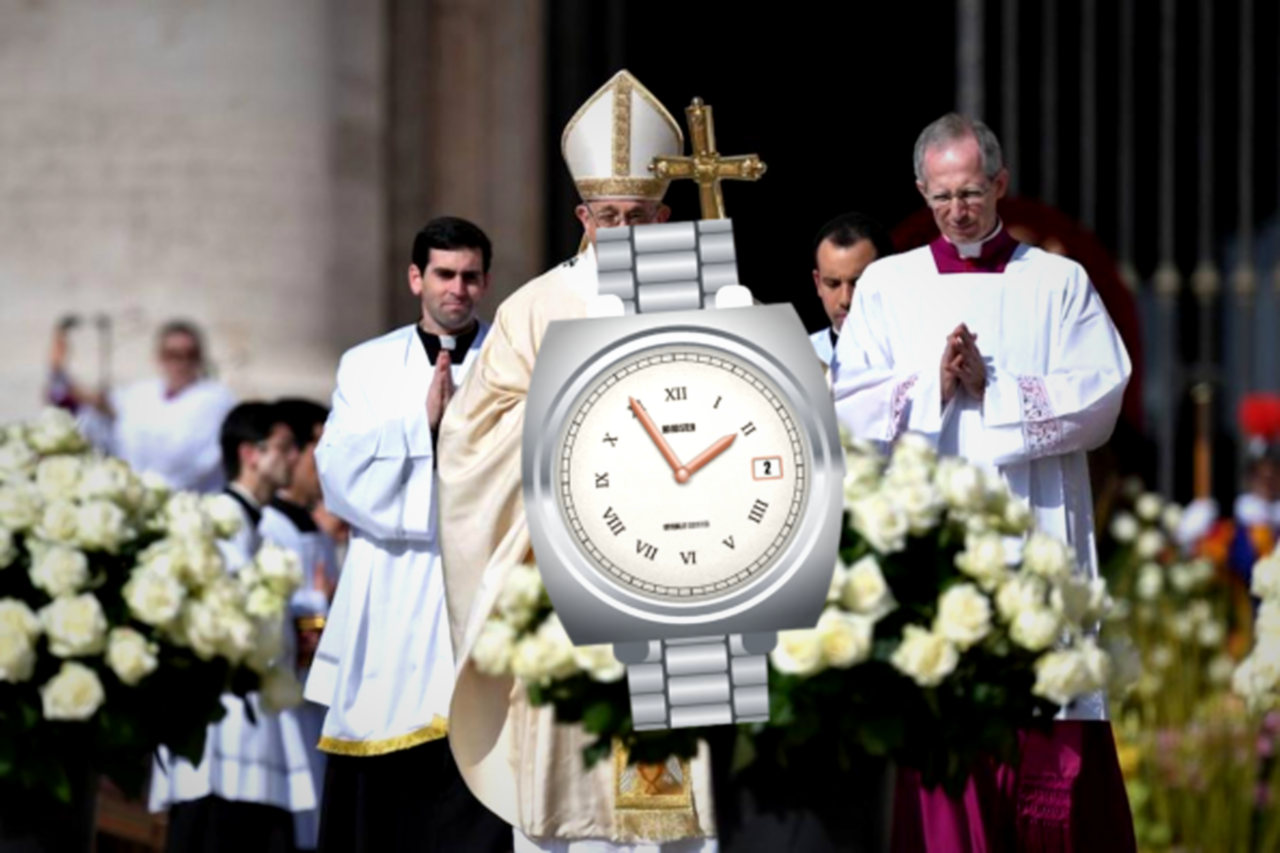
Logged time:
1h55
